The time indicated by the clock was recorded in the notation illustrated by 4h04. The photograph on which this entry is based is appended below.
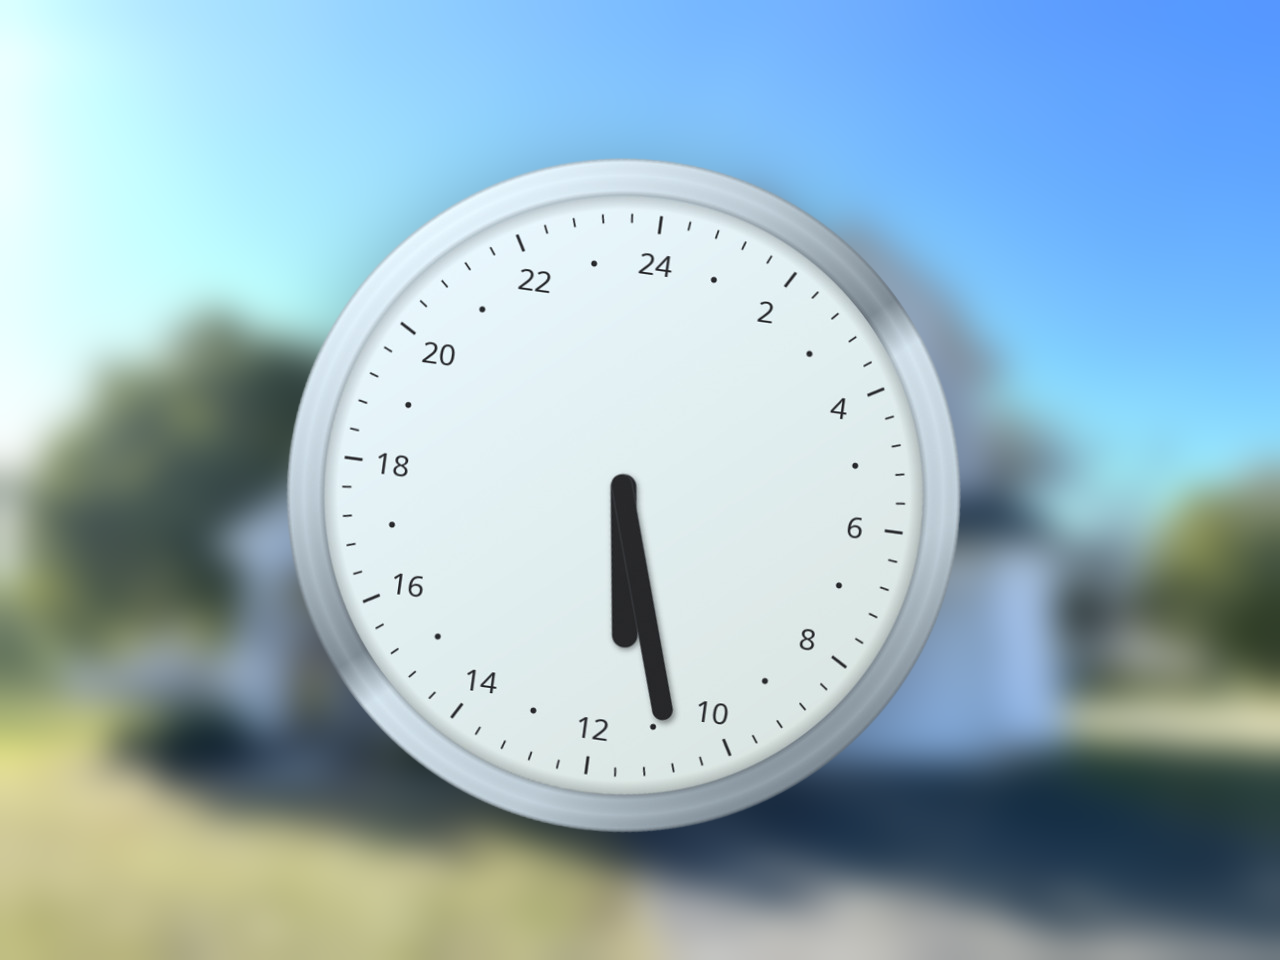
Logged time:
11h27
